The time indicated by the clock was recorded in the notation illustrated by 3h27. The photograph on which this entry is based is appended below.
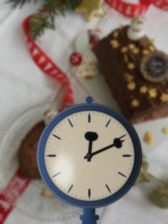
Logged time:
12h11
